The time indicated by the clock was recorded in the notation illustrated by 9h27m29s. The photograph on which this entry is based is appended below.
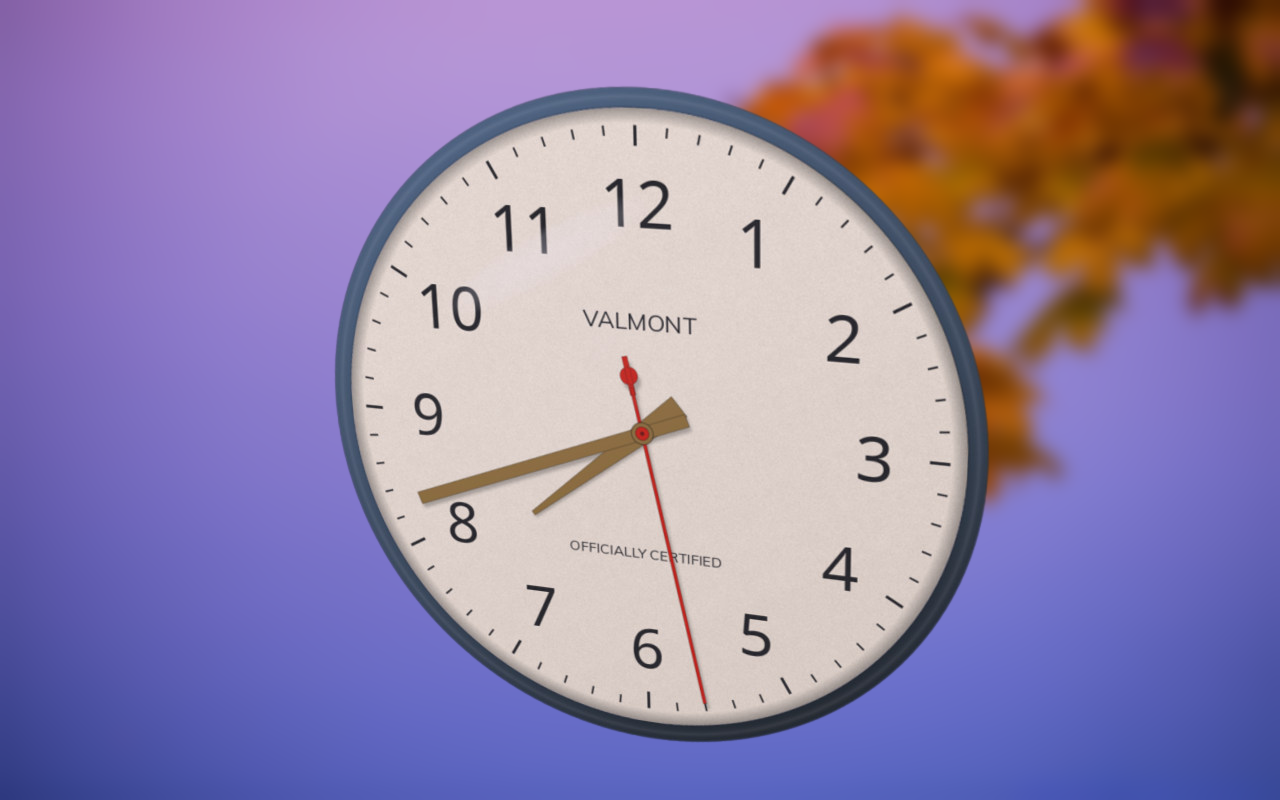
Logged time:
7h41m28s
